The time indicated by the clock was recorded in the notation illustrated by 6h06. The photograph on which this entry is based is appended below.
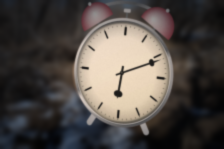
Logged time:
6h11
